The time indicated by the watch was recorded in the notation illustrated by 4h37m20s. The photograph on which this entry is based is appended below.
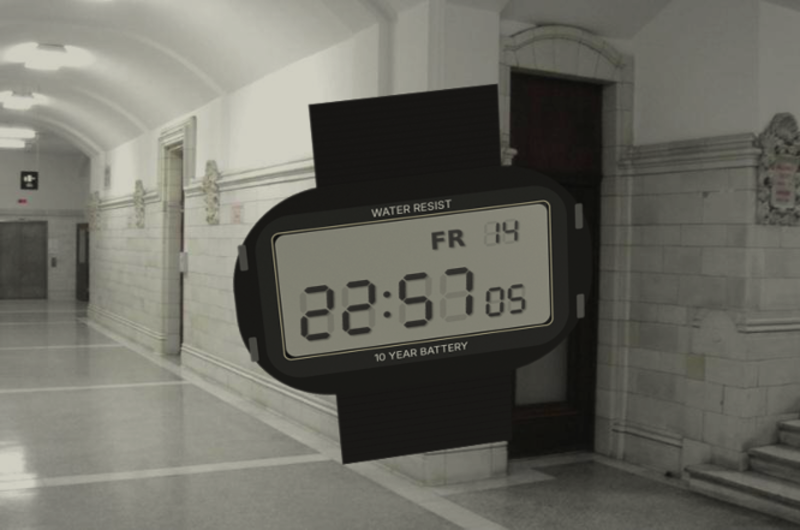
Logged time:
22h57m05s
